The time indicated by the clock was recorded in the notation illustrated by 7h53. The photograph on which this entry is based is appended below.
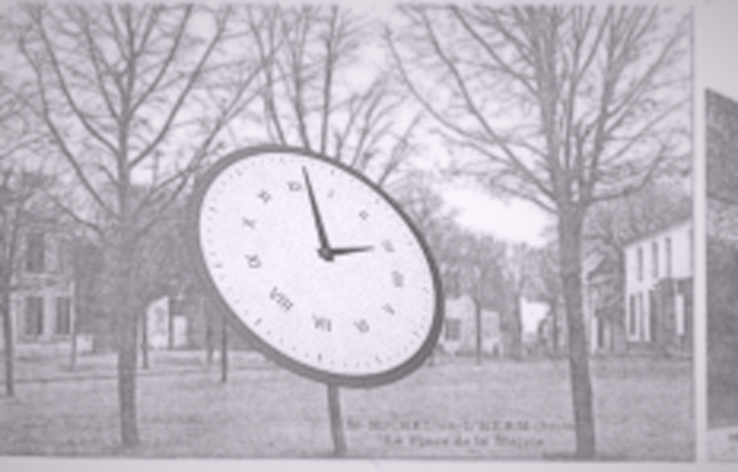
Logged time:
3h02
